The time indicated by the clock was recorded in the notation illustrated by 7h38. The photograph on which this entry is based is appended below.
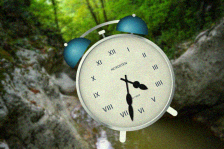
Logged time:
4h33
